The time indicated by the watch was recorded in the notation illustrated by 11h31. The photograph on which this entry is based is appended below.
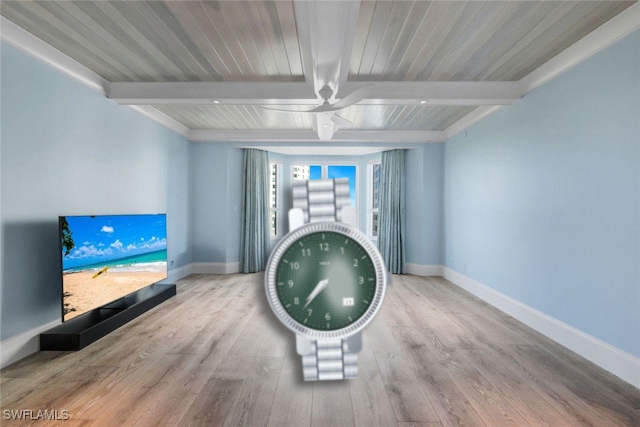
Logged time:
7h37
